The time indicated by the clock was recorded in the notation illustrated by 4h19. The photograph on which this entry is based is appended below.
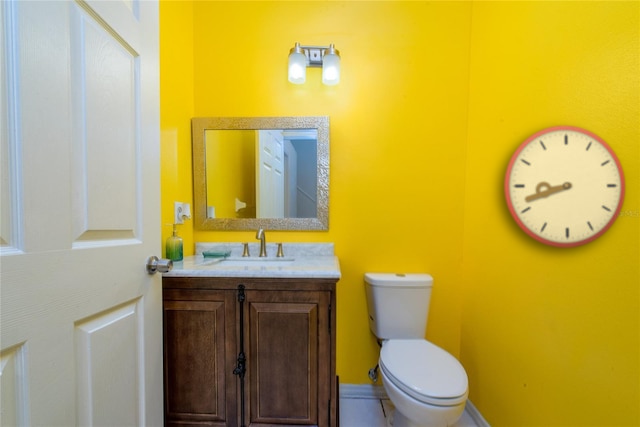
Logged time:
8h42
